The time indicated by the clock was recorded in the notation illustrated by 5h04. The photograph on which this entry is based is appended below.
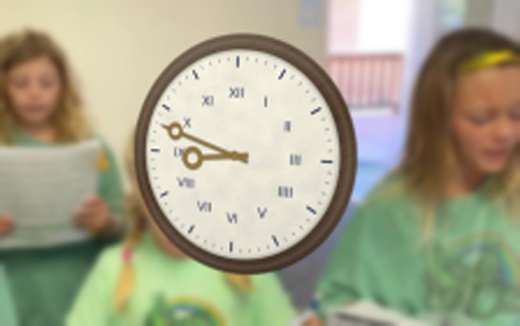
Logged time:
8h48
